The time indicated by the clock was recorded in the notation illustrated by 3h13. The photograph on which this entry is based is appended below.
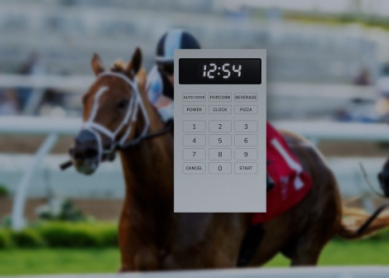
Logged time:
12h54
